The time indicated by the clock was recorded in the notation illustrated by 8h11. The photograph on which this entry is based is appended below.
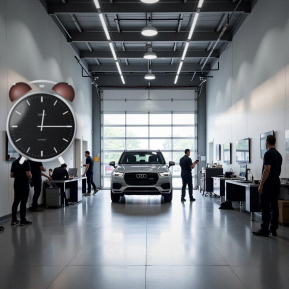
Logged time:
12h15
